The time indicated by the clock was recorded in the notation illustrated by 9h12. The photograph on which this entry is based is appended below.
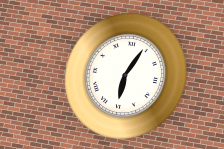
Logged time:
6h04
